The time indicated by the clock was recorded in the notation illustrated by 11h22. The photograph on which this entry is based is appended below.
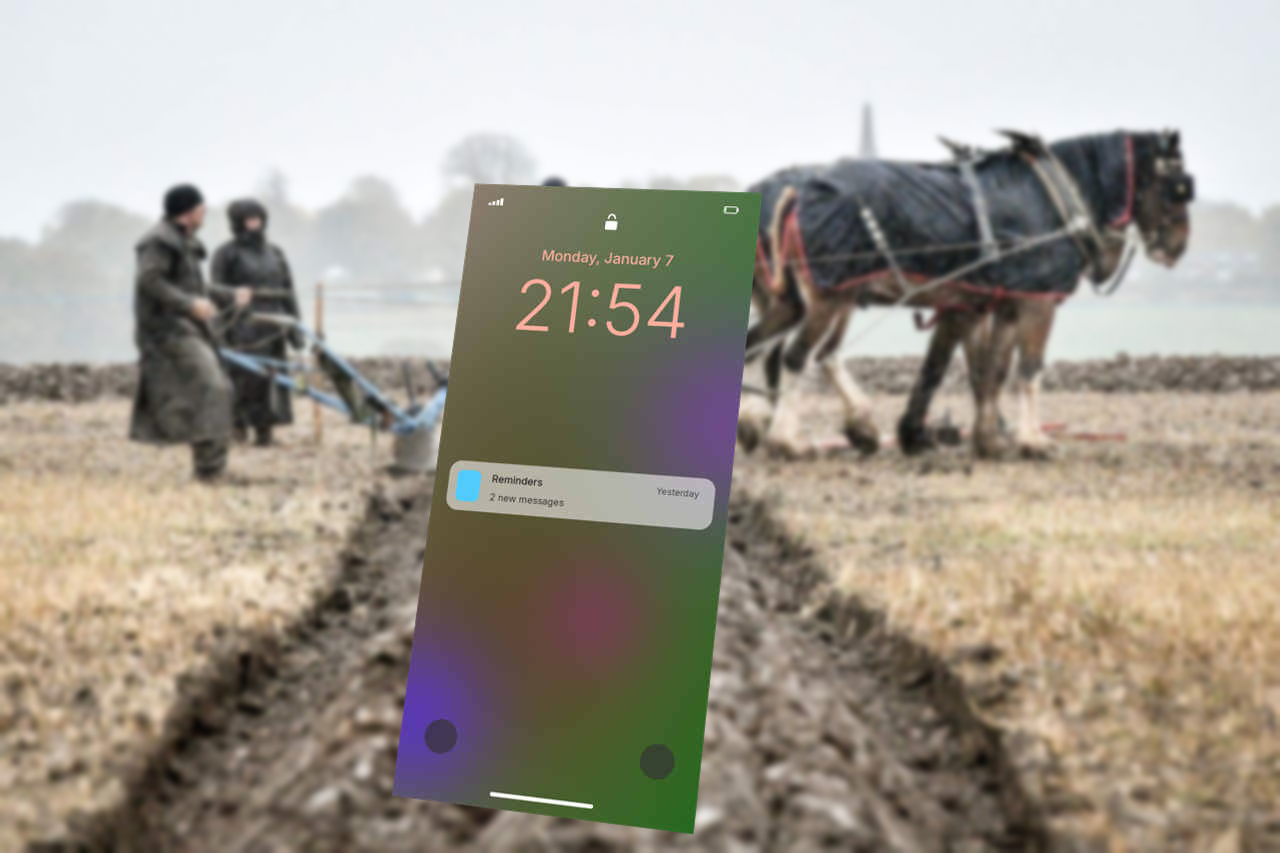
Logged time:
21h54
